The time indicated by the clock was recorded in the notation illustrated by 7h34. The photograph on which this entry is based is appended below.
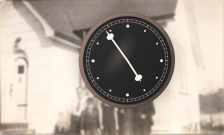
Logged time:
4h54
